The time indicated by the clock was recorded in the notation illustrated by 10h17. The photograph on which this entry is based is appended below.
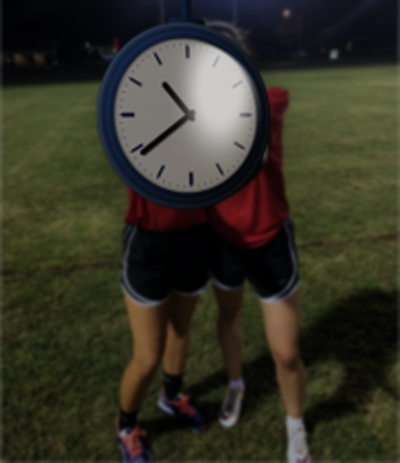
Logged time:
10h39
